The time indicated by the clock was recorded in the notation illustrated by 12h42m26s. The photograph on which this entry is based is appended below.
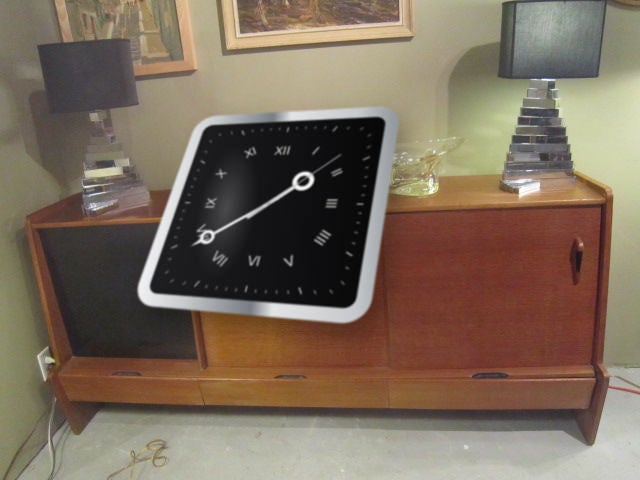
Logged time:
1h39m08s
